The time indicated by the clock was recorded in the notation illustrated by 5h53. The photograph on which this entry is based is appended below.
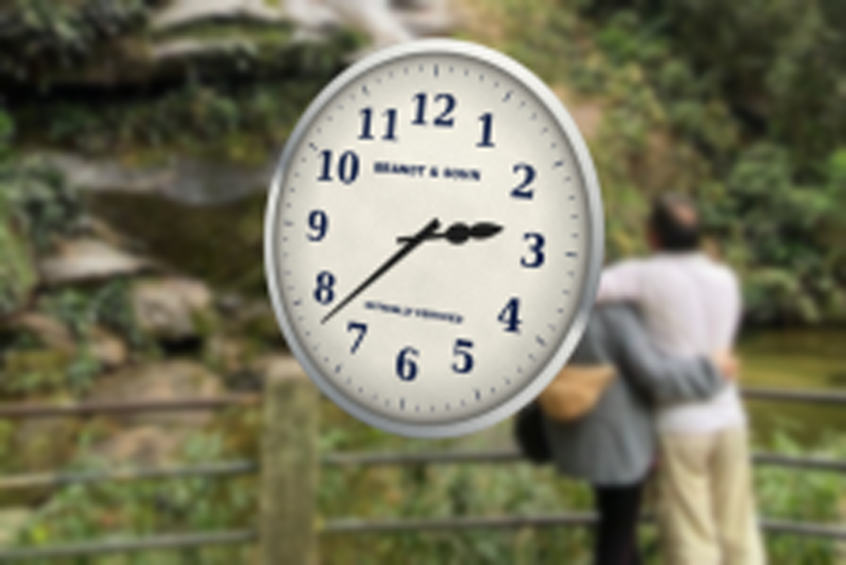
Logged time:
2h38
